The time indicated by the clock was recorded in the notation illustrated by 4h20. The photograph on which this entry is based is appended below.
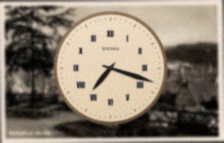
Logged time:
7h18
